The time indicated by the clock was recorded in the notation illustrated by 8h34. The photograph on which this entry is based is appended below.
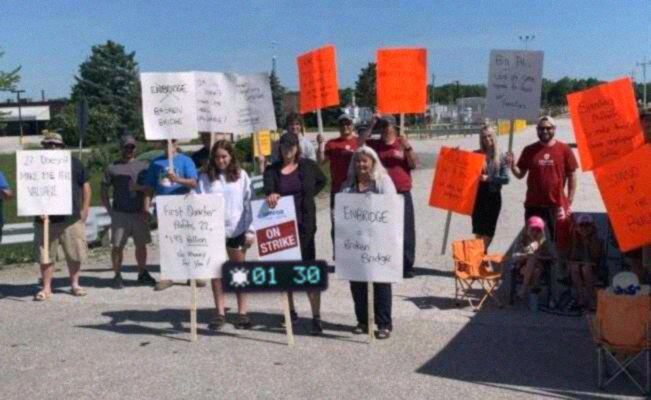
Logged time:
1h30
